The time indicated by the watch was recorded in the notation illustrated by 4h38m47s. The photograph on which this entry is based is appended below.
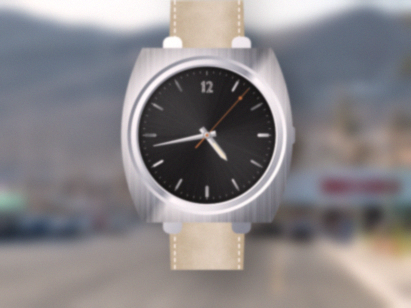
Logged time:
4h43m07s
